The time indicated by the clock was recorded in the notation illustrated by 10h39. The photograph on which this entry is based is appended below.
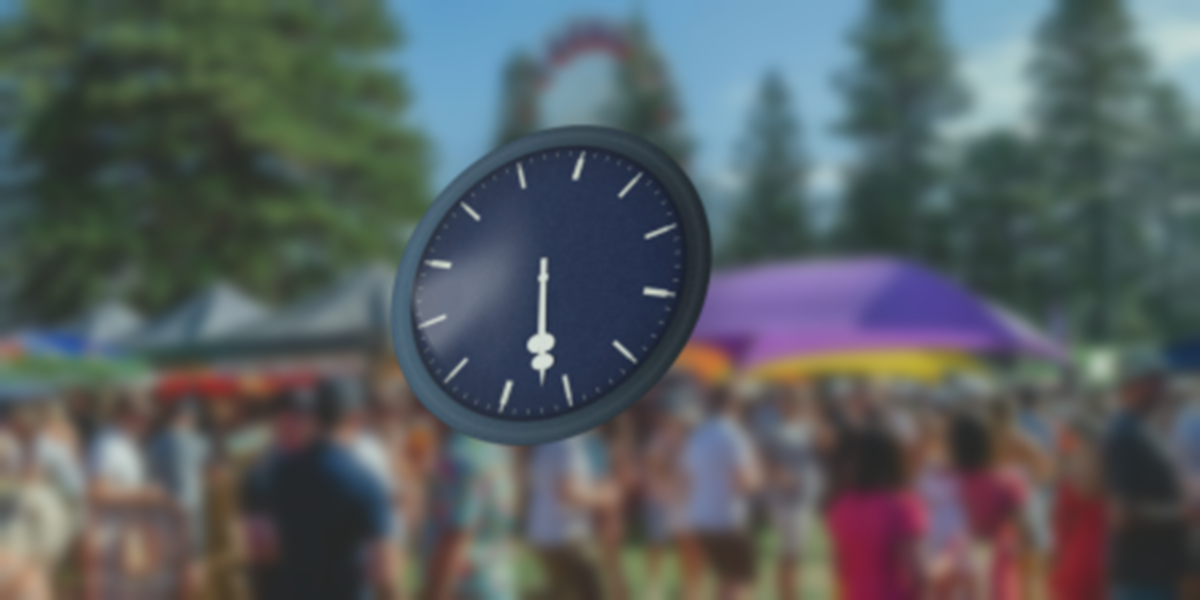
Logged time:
5h27
